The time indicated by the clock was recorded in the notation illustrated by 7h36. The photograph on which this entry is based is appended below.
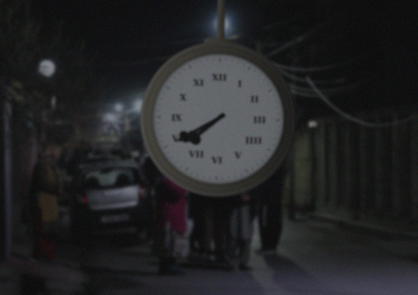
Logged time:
7h40
